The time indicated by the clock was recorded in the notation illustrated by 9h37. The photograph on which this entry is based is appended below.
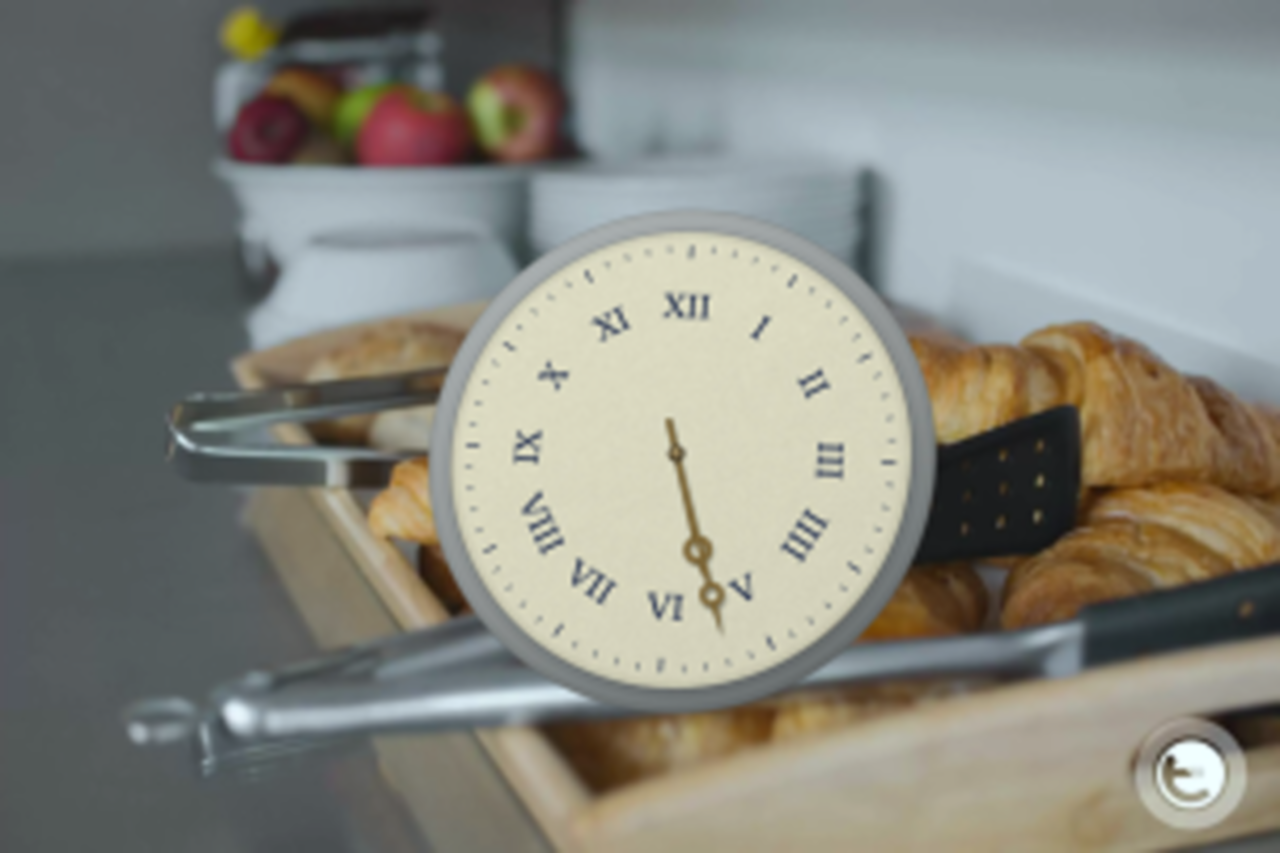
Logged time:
5h27
